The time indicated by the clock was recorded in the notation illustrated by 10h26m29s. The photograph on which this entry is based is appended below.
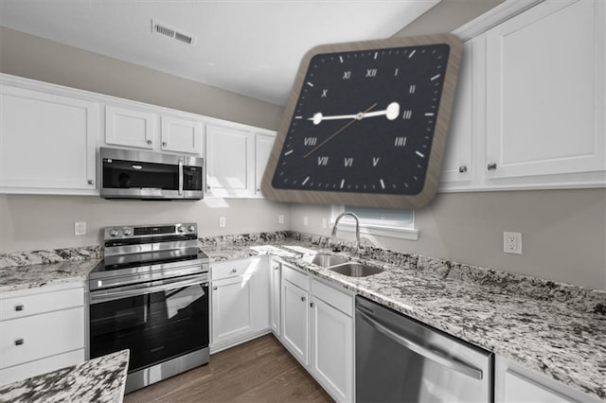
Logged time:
2h44m38s
